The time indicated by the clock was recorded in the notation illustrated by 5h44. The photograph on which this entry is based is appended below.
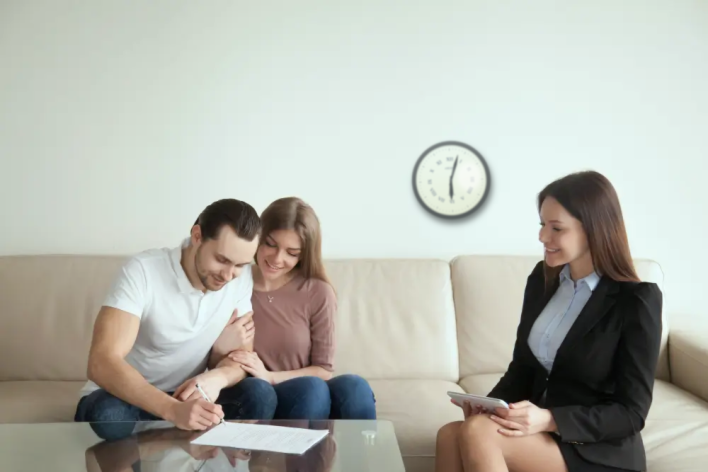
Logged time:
6h03
